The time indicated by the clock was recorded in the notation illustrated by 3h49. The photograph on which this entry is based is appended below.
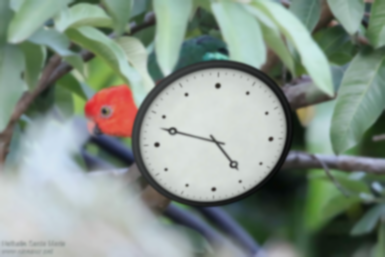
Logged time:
4h48
